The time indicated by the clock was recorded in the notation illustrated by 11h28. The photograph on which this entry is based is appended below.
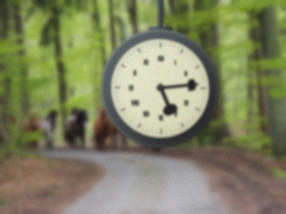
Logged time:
5h14
